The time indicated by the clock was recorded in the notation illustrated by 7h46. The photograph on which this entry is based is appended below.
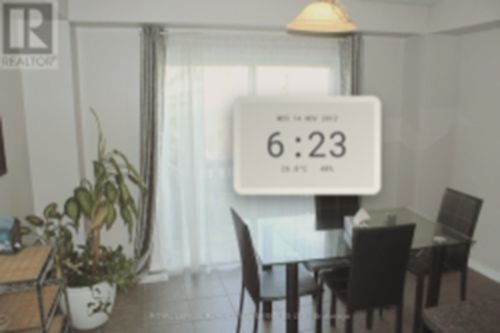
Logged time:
6h23
